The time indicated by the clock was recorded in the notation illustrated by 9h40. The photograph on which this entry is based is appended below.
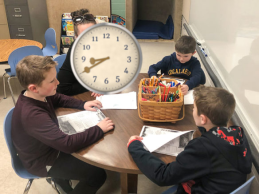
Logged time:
8h40
